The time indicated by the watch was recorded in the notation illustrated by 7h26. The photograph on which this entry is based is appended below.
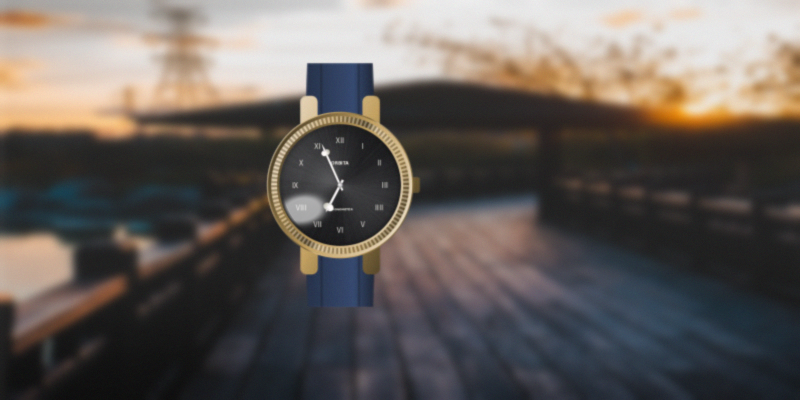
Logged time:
6h56
